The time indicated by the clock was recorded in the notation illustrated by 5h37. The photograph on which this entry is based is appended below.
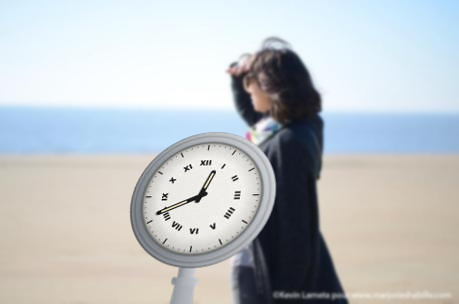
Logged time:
12h41
